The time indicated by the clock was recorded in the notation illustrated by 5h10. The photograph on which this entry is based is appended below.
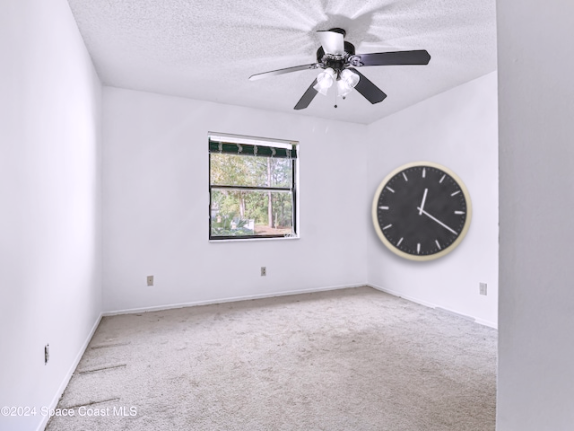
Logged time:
12h20
